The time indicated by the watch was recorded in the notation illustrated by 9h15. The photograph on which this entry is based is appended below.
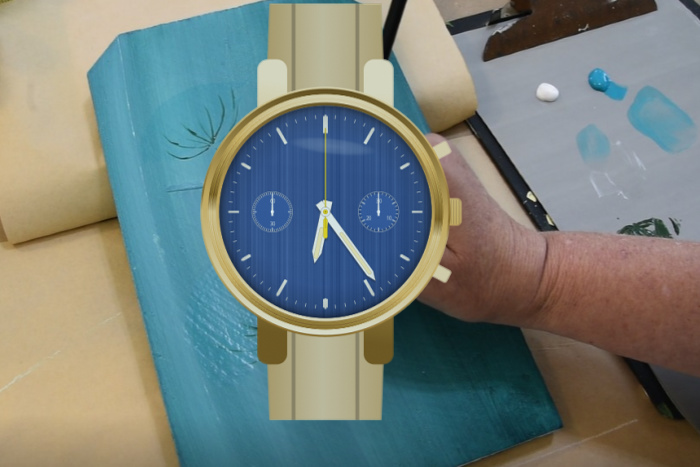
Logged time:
6h24
